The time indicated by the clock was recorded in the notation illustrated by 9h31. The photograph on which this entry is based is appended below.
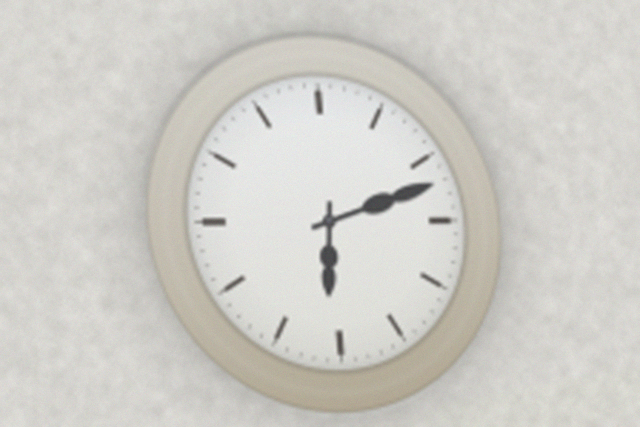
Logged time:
6h12
